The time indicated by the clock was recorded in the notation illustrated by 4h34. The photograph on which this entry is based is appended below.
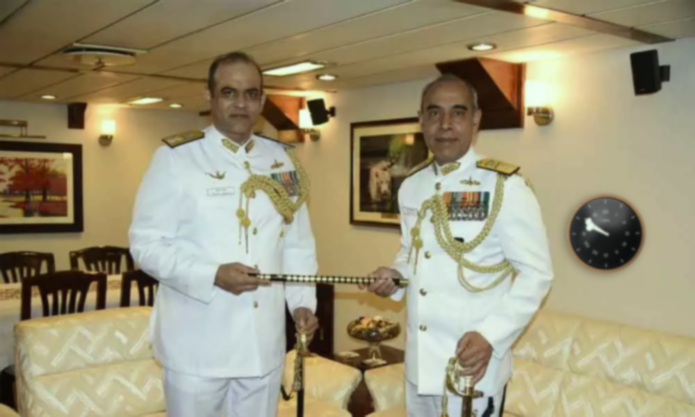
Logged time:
9h51
